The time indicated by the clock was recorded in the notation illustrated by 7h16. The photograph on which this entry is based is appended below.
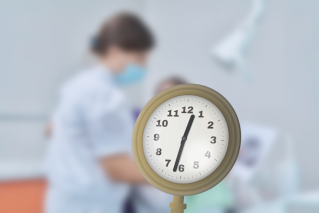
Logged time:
12h32
